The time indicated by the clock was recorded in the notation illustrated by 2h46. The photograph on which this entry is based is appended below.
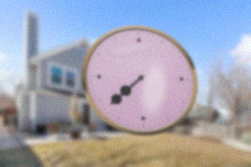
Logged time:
7h38
